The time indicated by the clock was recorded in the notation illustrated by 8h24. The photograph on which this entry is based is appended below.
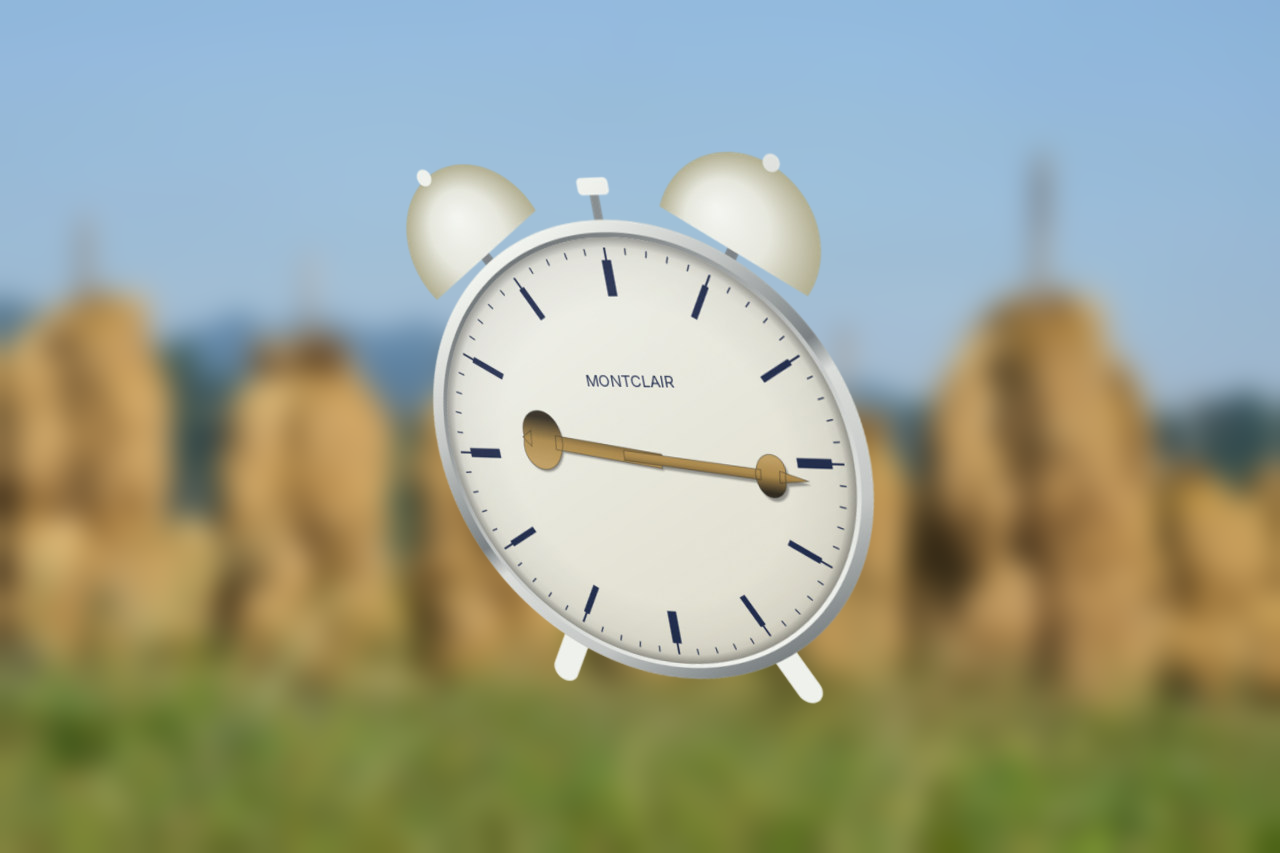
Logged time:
9h16
